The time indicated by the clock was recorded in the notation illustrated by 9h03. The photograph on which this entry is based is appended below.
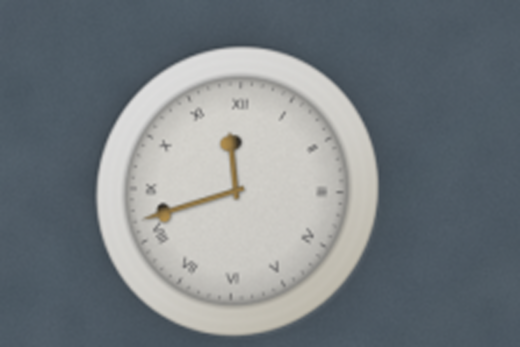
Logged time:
11h42
